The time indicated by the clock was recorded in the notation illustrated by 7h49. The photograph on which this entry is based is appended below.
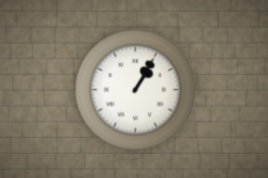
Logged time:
1h05
